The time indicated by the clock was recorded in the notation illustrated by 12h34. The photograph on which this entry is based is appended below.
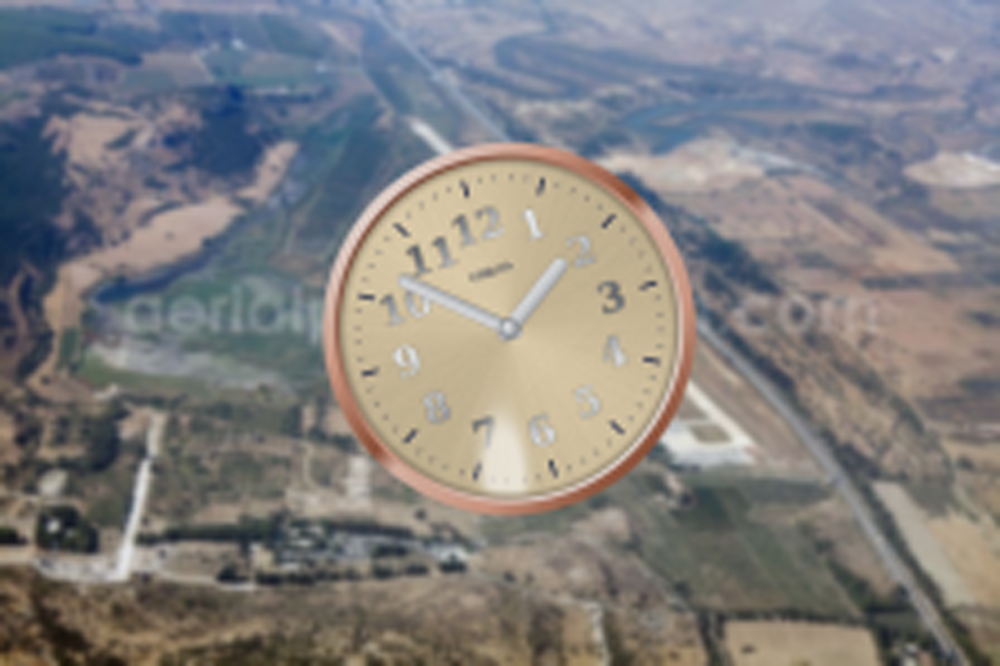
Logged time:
1h52
